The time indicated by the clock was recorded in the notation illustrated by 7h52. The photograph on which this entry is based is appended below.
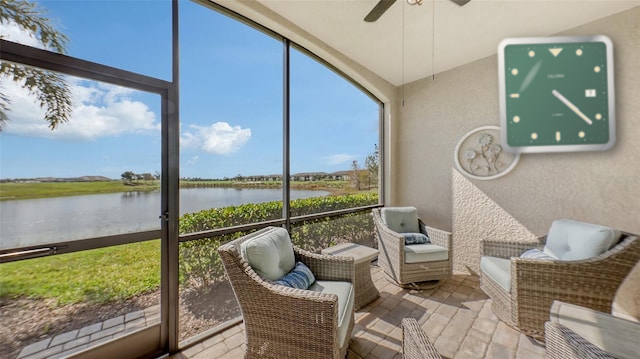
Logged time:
4h22
